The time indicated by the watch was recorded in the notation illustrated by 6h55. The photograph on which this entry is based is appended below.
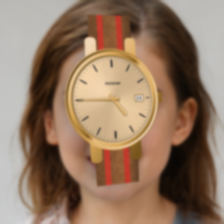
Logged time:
4h45
